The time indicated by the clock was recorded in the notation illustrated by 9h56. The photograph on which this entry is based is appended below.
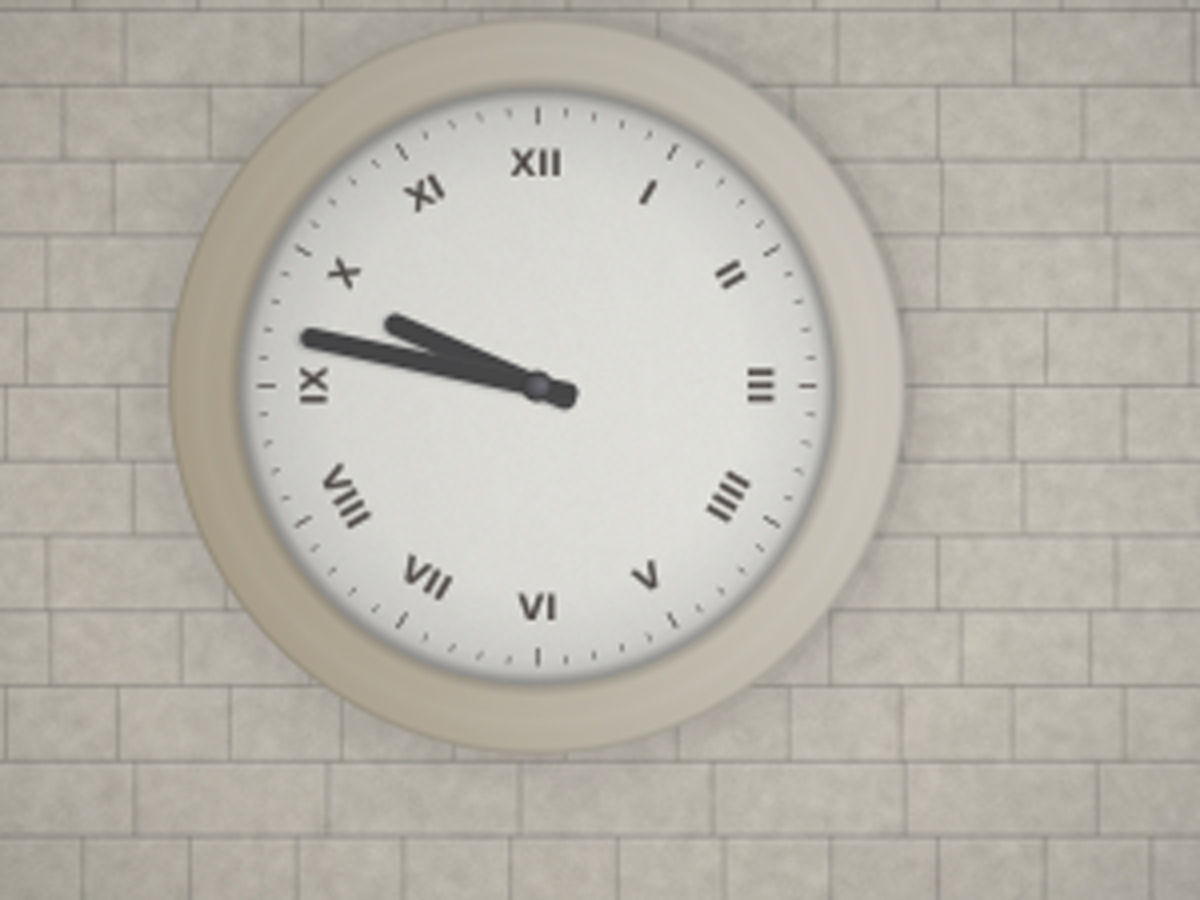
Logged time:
9h47
